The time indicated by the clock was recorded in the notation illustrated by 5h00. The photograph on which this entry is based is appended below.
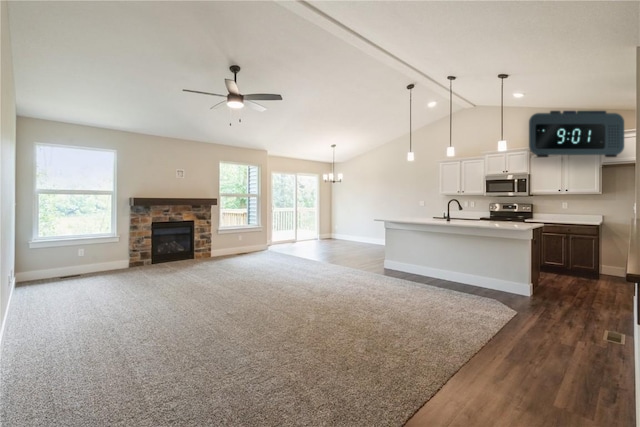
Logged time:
9h01
